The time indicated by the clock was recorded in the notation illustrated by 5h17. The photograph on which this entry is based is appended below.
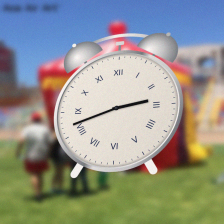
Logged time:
2h42
